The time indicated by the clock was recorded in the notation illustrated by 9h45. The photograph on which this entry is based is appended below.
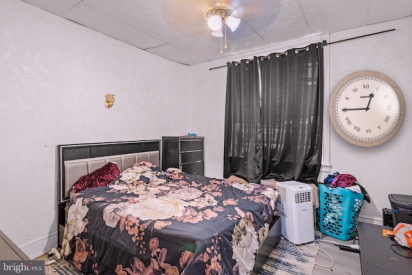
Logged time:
12h45
